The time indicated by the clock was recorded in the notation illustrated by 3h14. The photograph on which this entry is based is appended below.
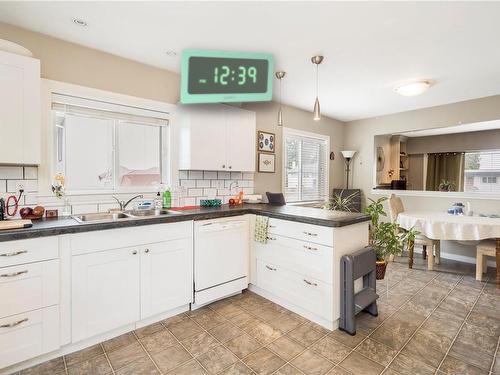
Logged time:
12h39
